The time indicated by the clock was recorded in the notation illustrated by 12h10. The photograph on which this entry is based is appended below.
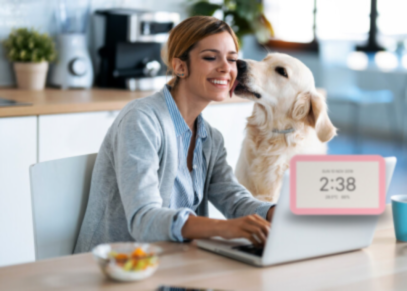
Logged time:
2h38
